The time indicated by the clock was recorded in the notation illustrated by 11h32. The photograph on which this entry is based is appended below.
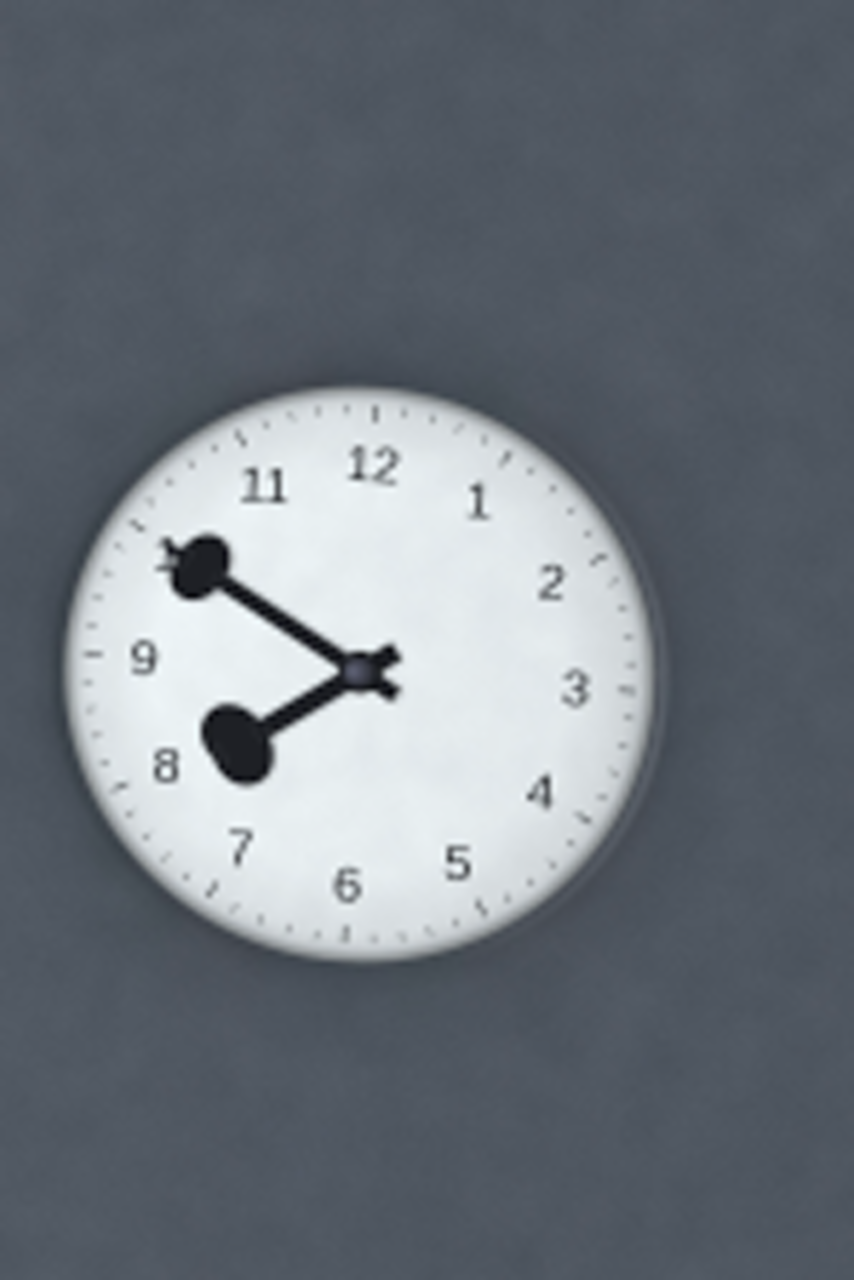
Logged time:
7h50
